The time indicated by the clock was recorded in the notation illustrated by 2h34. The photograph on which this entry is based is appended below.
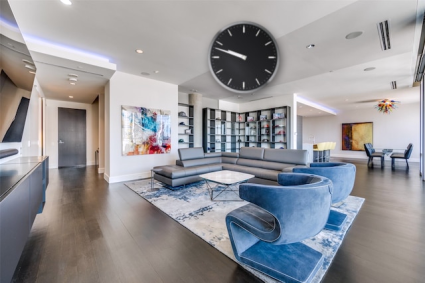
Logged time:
9h48
